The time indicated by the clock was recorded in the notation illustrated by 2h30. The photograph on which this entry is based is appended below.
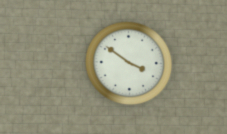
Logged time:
3h51
